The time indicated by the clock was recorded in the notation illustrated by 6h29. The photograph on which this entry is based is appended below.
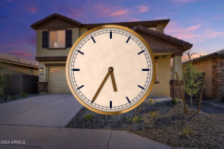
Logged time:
5h35
